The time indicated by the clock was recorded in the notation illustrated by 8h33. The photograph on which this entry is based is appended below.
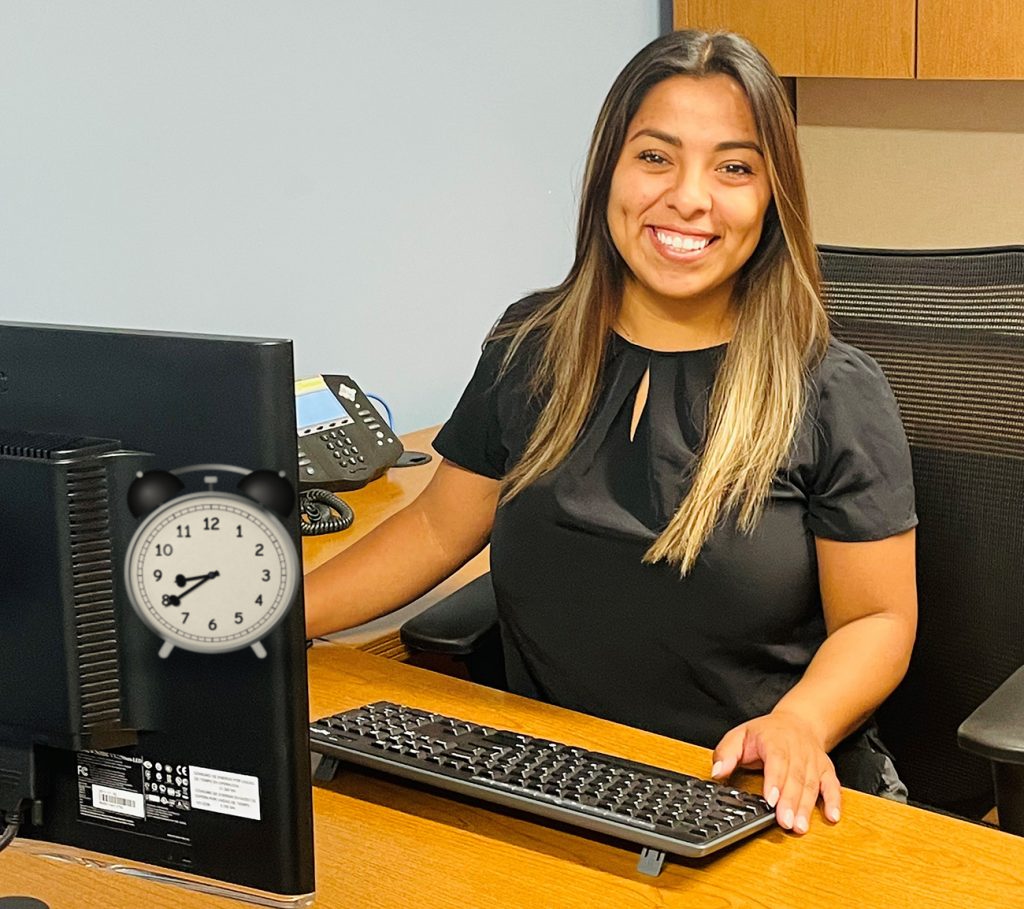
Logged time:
8h39
